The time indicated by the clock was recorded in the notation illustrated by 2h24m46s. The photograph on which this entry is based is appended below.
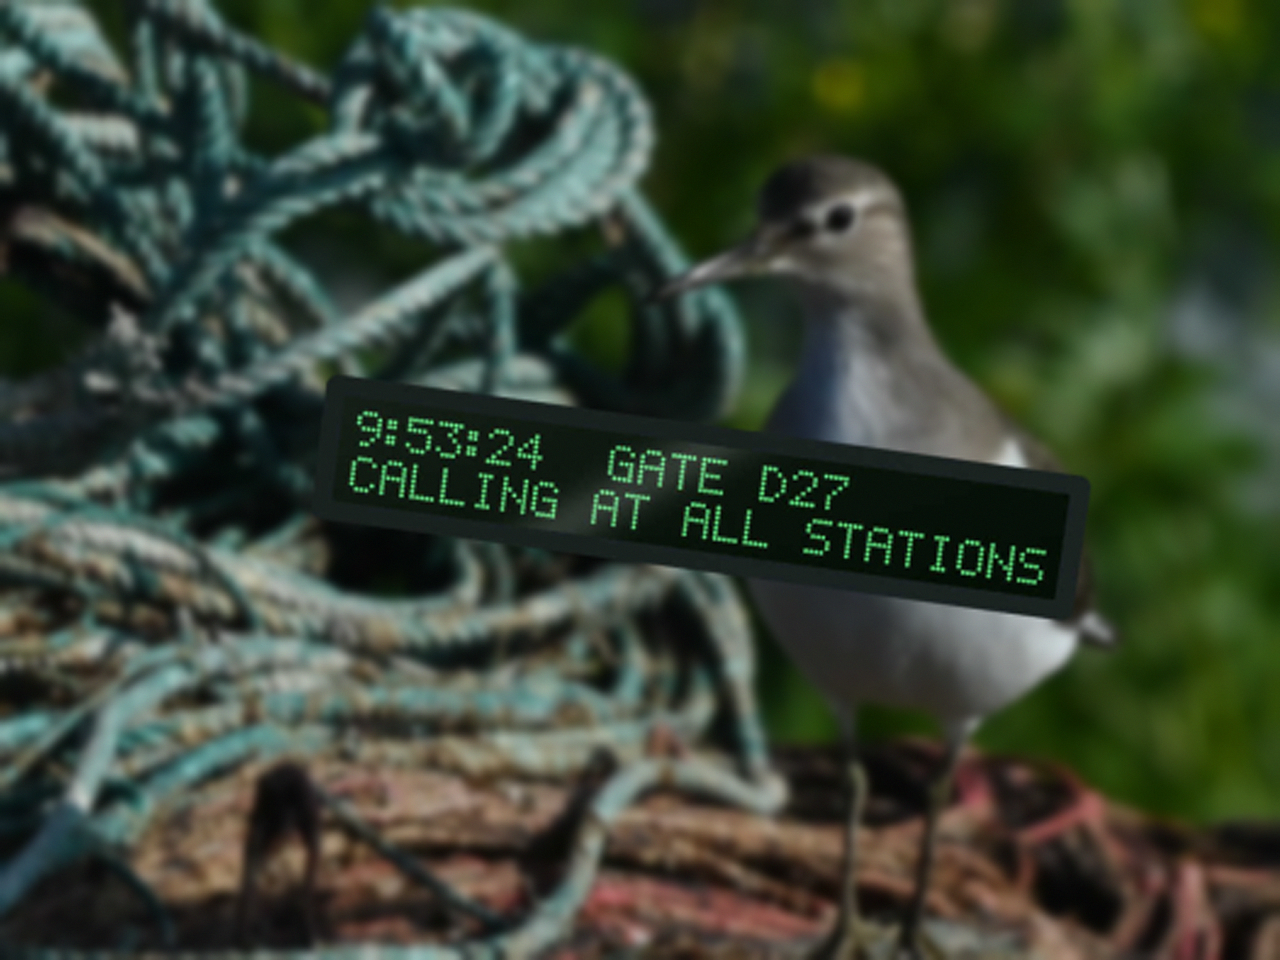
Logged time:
9h53m24s
